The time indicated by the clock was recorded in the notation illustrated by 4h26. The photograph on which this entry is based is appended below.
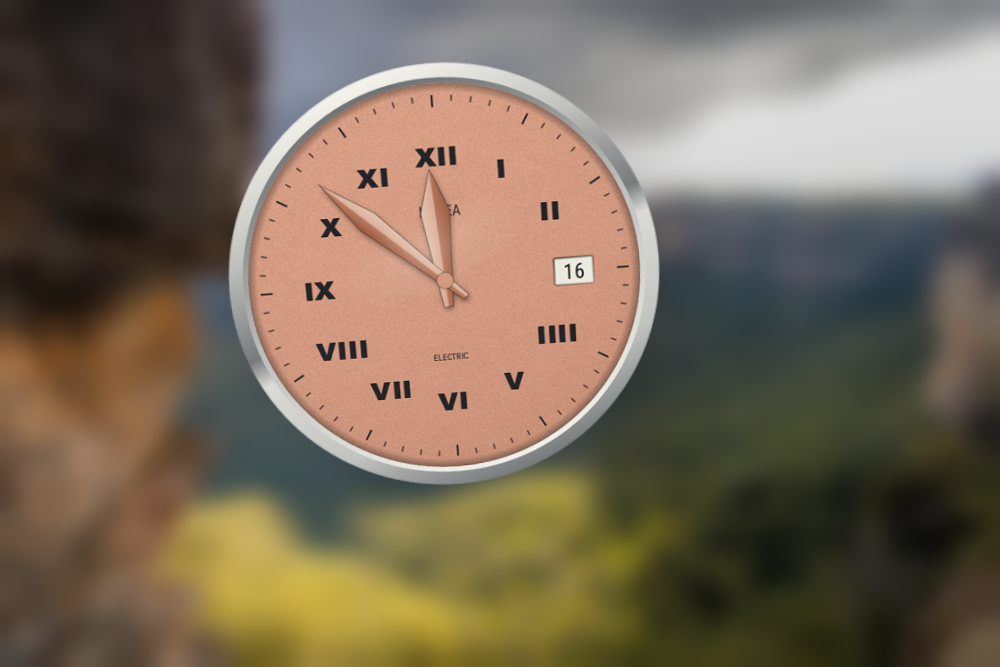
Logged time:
11h52
